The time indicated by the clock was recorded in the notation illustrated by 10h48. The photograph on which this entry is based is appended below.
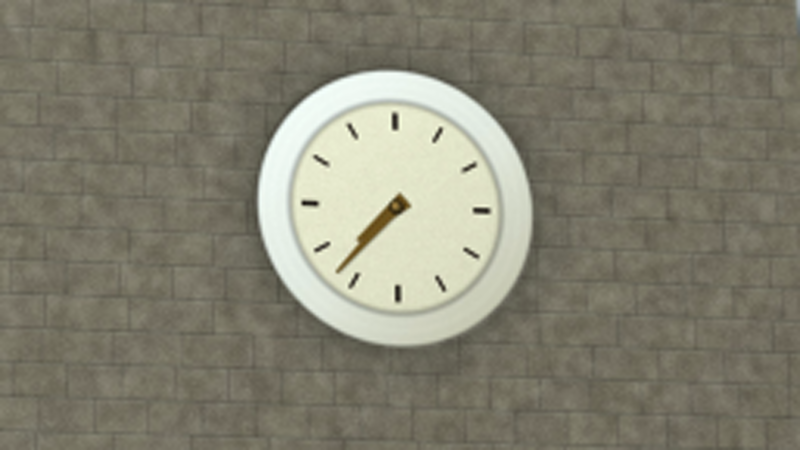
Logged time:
7h37
